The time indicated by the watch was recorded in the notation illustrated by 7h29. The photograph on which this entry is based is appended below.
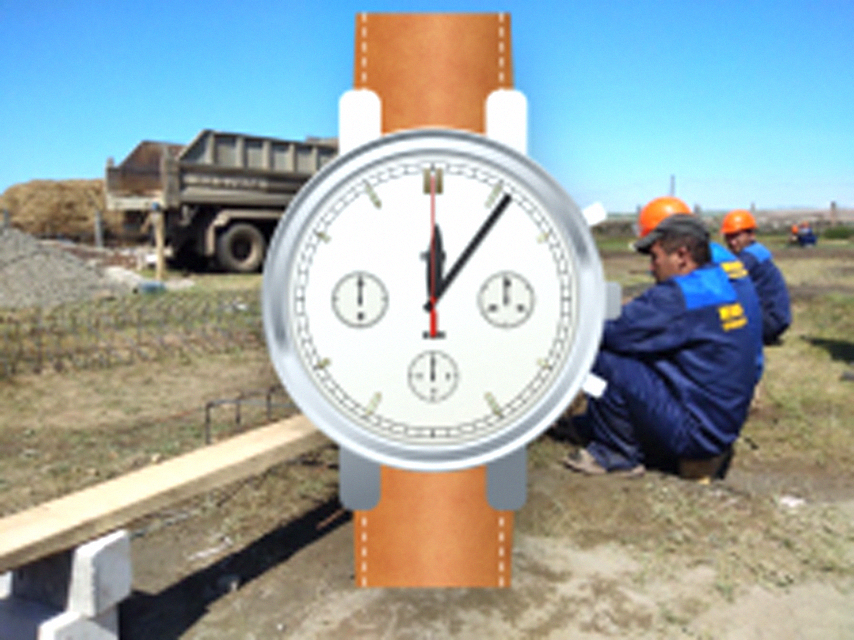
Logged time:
12h06
